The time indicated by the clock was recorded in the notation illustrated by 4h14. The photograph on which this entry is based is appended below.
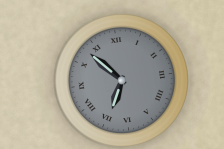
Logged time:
6h53
